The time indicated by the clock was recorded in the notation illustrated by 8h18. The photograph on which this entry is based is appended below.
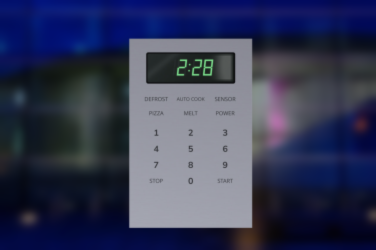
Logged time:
2h28
